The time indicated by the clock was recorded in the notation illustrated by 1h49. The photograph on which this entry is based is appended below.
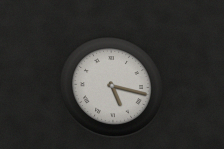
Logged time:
5h17
